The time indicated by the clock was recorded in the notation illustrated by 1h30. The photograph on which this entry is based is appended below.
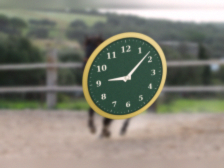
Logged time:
9h08
